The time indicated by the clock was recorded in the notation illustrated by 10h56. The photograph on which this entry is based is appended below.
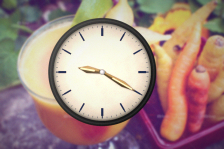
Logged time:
9h20
